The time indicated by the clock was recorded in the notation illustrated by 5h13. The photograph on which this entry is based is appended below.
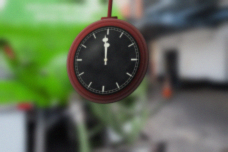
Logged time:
11h59
